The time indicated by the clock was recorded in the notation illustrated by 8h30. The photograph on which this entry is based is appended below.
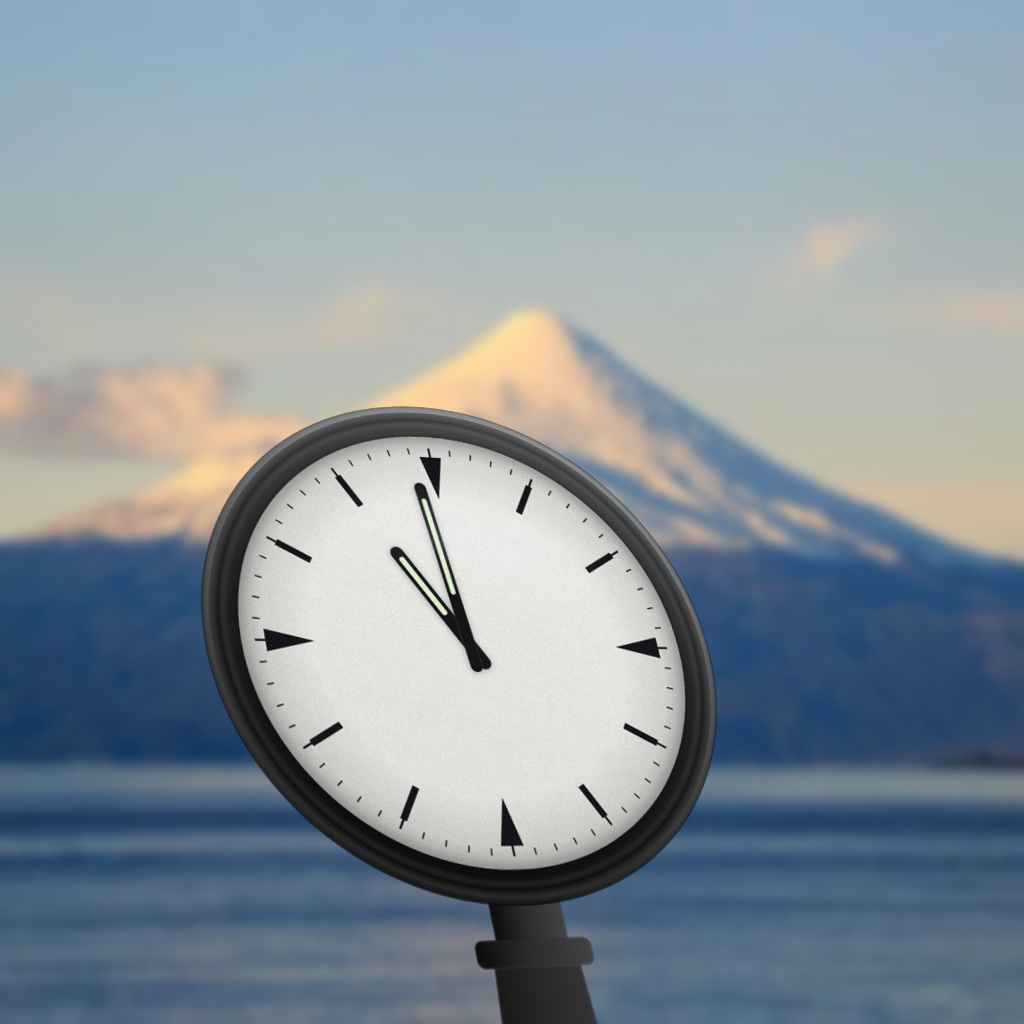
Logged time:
10h59
